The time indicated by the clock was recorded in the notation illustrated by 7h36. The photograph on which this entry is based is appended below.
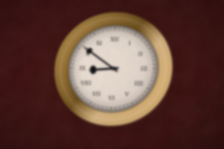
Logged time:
8h51
